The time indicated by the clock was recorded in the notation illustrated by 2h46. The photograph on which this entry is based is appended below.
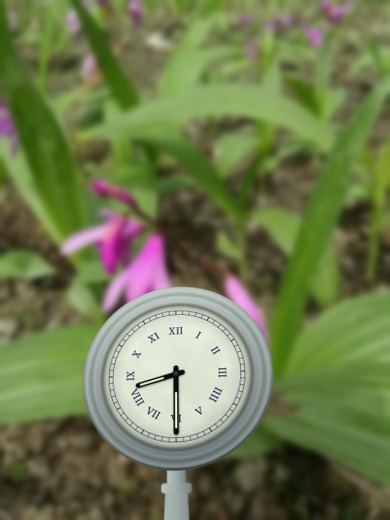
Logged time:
8h30
